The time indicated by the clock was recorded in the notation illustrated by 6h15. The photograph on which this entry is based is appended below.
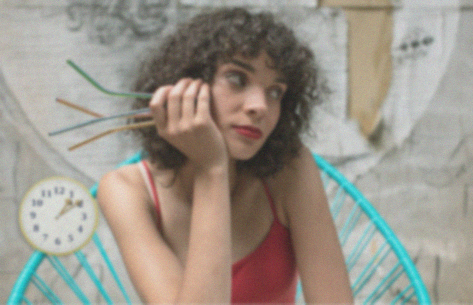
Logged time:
1h09
